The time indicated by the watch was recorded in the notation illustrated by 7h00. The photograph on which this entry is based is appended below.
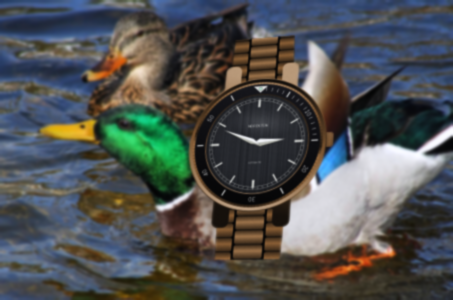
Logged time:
2h49
